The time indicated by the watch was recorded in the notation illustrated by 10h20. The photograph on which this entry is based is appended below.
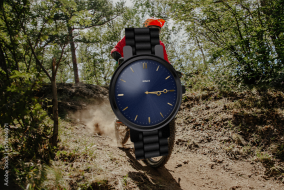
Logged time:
3h15
